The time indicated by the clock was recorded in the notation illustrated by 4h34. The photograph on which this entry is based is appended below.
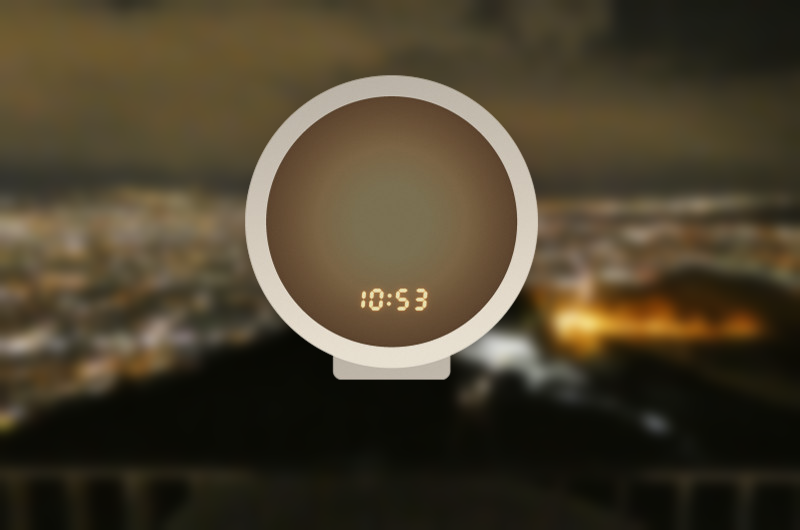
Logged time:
10h53
